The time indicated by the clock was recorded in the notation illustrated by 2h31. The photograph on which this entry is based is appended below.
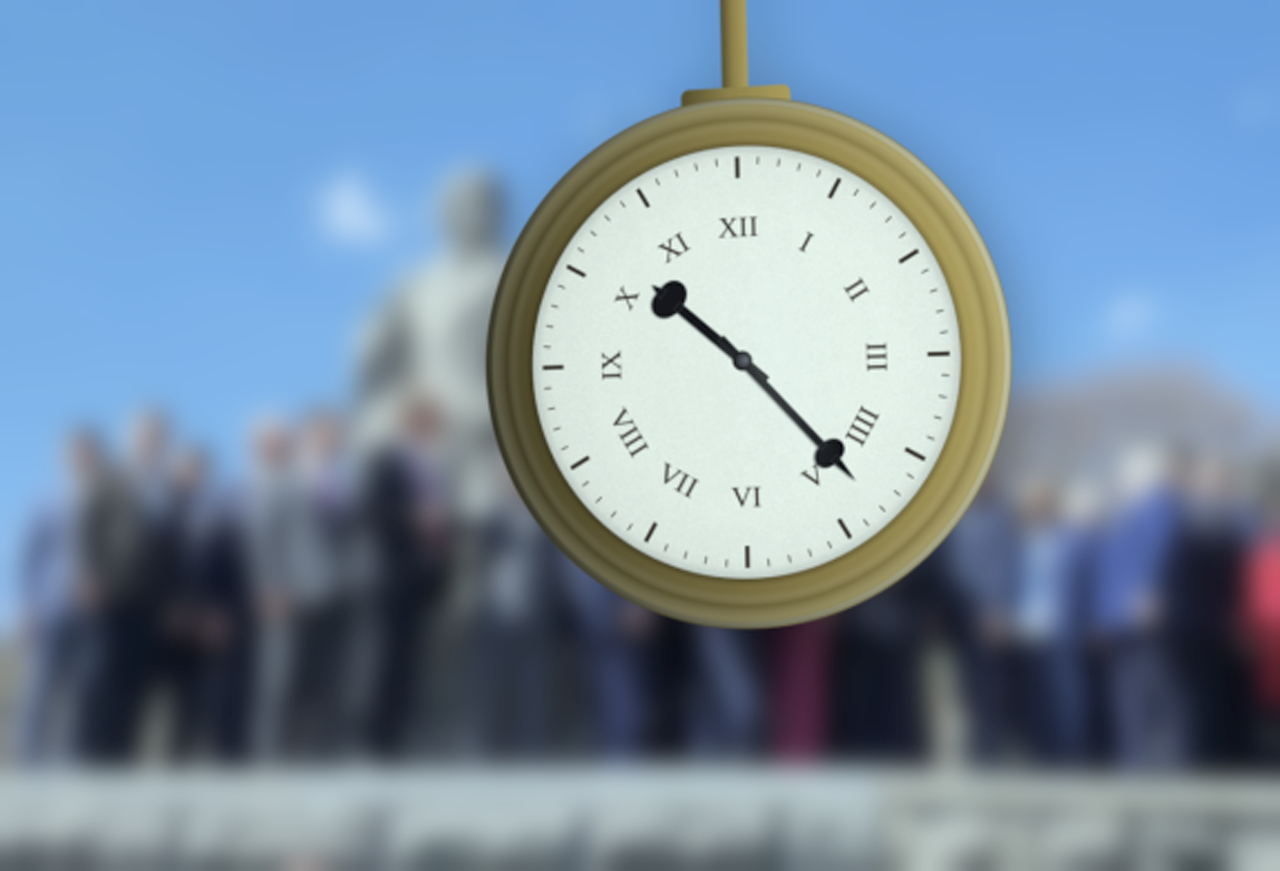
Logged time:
10h23
